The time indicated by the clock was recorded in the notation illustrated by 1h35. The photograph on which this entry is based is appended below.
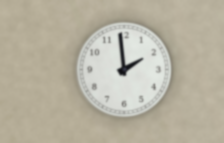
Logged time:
1h59
